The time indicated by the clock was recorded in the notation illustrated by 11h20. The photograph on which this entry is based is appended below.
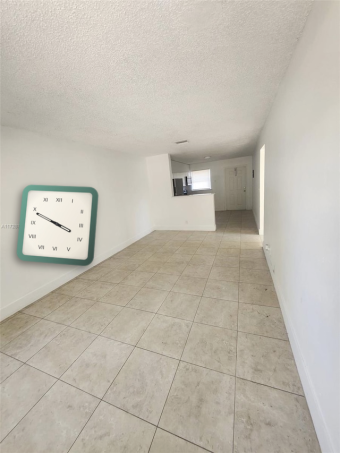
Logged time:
3h49
